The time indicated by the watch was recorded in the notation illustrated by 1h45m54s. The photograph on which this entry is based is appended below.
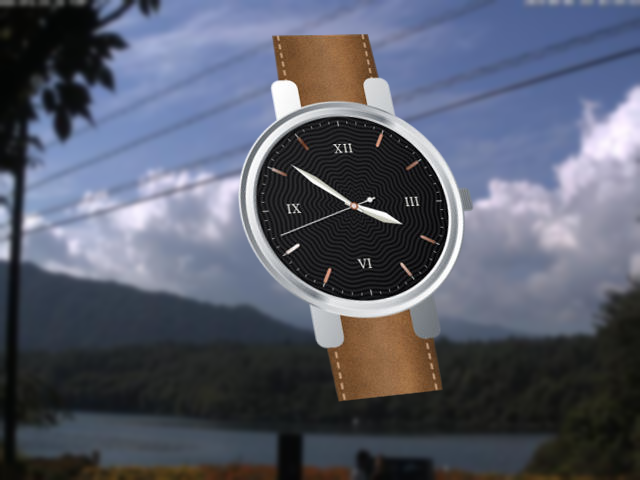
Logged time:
3h51m42s
